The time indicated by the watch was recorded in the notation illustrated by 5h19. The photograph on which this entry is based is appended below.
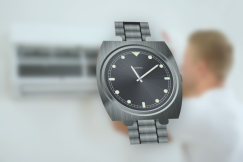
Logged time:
11h09
